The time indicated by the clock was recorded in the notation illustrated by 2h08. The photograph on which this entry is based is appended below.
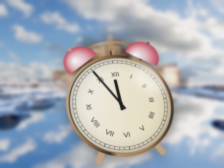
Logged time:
11h55
